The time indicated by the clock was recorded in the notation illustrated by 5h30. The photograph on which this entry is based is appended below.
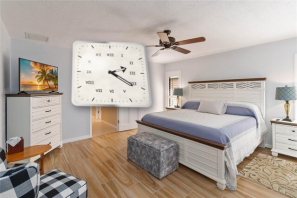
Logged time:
2h21
